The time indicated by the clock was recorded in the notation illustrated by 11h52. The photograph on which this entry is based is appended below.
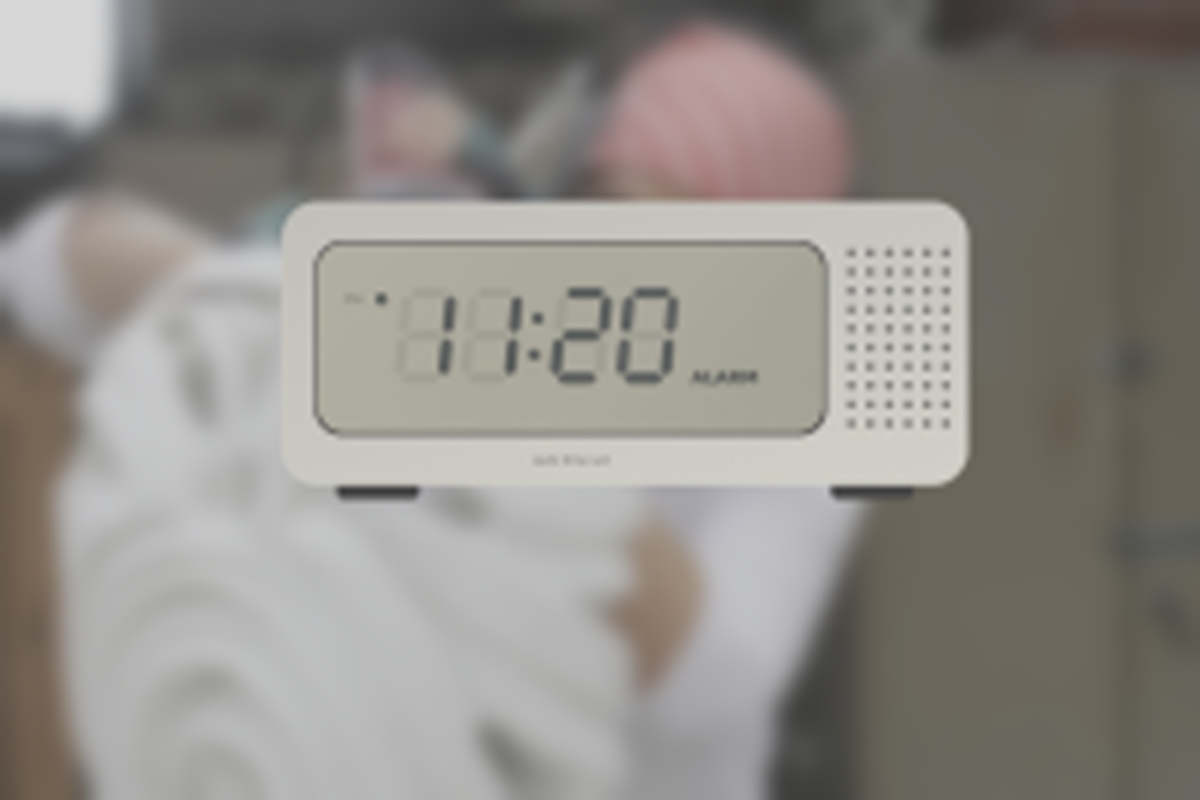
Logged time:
11h20
